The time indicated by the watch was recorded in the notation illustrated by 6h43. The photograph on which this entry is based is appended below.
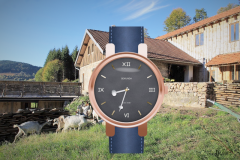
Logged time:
8h33
